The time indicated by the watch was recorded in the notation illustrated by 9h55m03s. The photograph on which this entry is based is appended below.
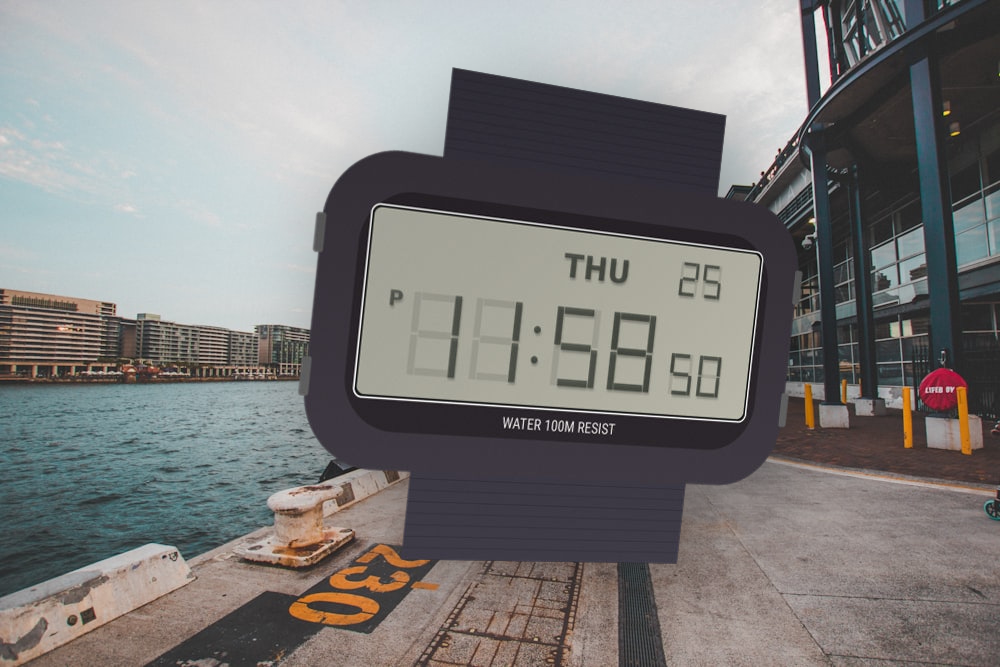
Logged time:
11h58m50s
